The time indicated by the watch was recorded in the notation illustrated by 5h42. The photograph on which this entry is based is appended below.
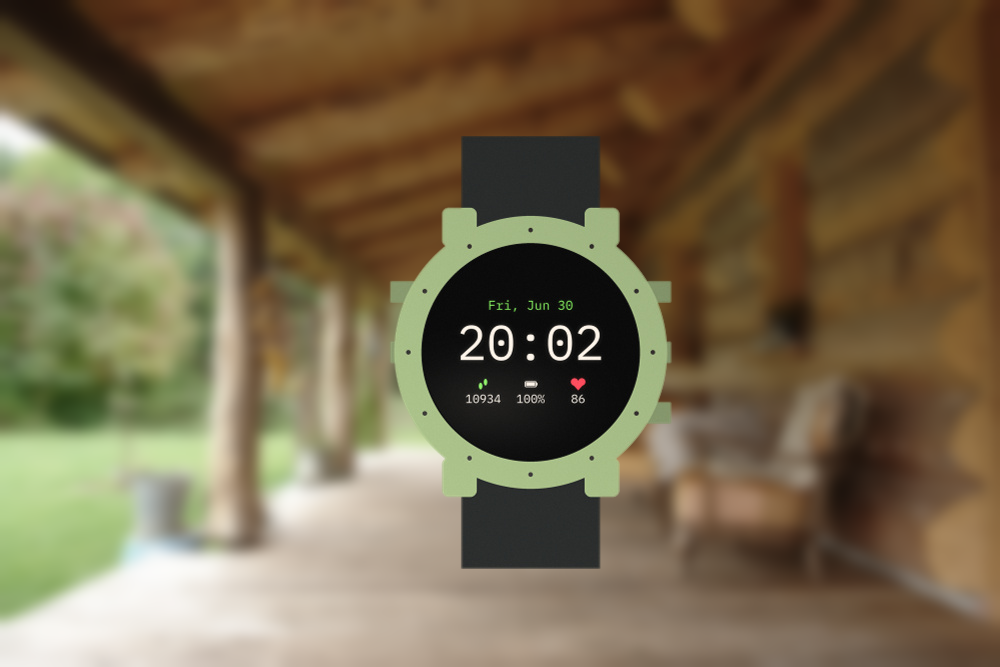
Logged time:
20h02
